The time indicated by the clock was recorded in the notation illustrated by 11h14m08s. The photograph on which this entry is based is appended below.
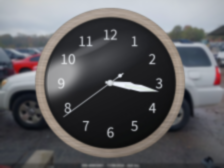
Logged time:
3h16m39s
